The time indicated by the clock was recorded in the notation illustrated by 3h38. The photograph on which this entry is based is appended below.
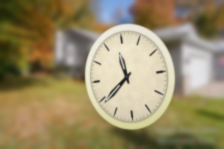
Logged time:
11h39
